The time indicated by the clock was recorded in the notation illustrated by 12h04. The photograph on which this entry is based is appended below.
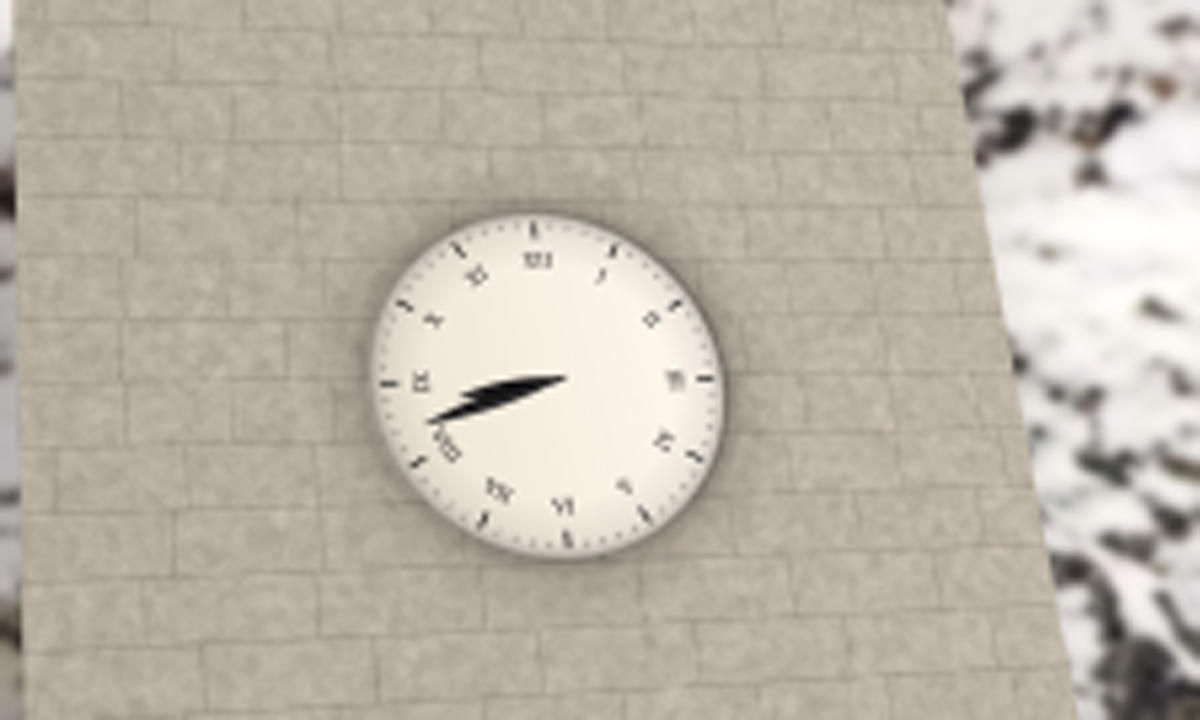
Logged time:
8h42
